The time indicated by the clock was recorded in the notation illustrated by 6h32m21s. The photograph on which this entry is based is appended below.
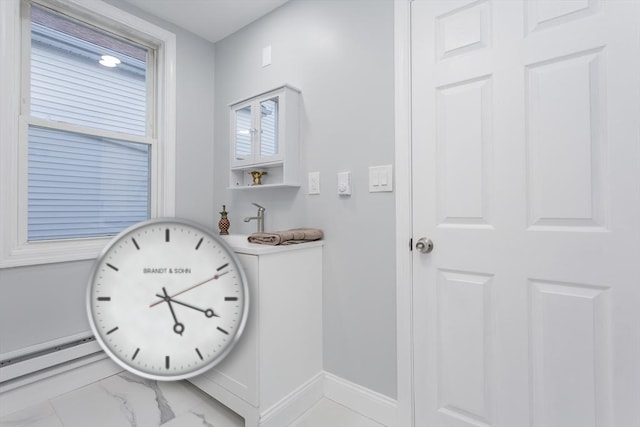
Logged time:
5h18m11s
